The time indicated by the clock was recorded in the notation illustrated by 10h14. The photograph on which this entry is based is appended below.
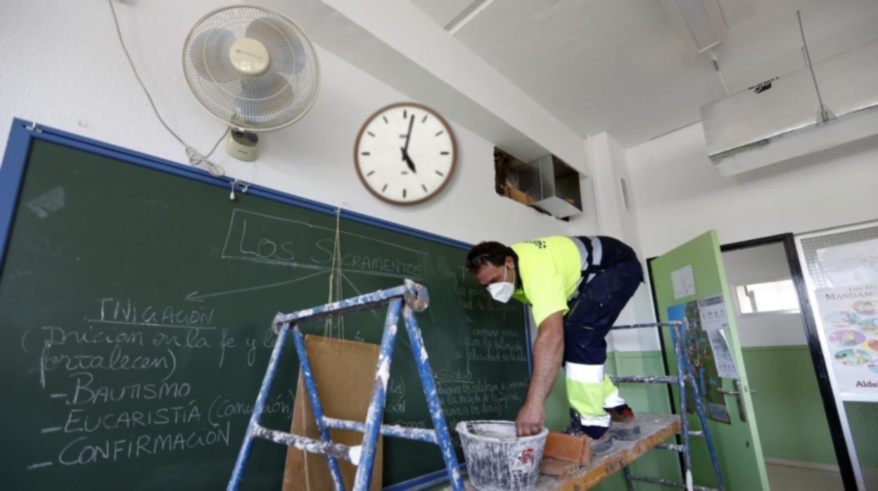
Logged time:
5h02
